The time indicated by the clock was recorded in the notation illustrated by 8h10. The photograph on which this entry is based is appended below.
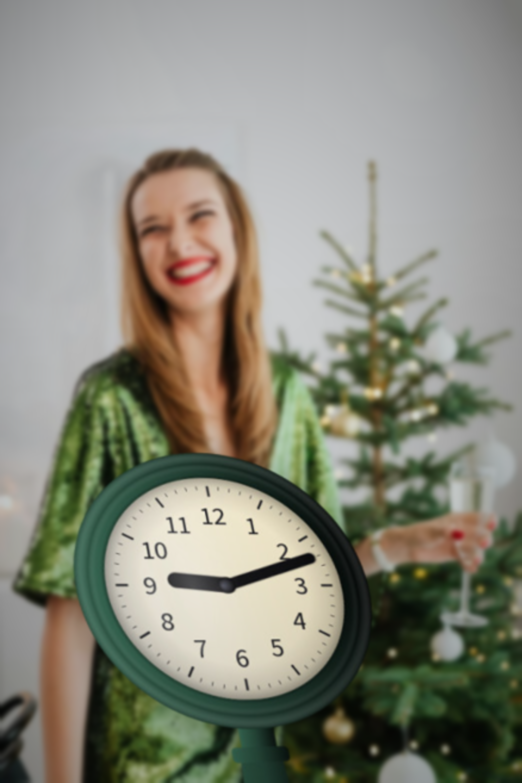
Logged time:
9h12
